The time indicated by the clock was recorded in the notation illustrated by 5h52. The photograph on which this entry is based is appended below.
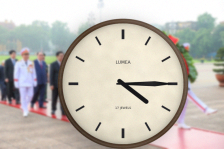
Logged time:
4h15
